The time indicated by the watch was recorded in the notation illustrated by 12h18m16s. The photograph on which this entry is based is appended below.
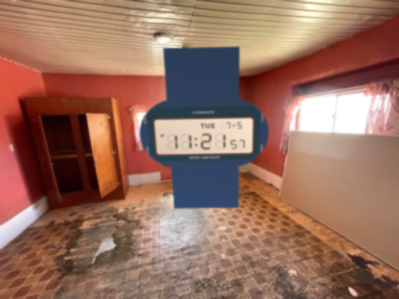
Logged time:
11h21m57s
